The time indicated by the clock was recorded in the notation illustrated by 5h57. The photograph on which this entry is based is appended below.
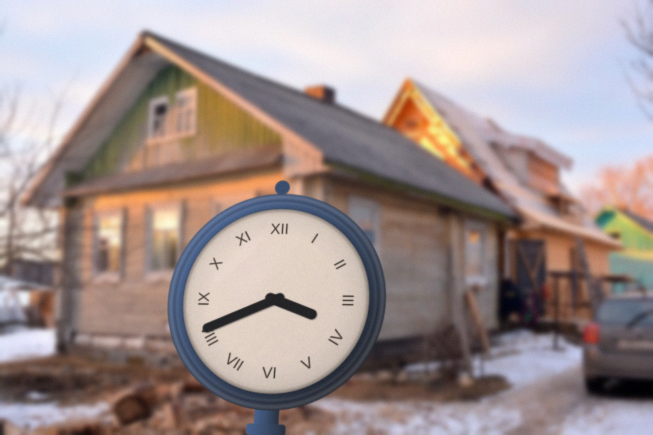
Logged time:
3h41
